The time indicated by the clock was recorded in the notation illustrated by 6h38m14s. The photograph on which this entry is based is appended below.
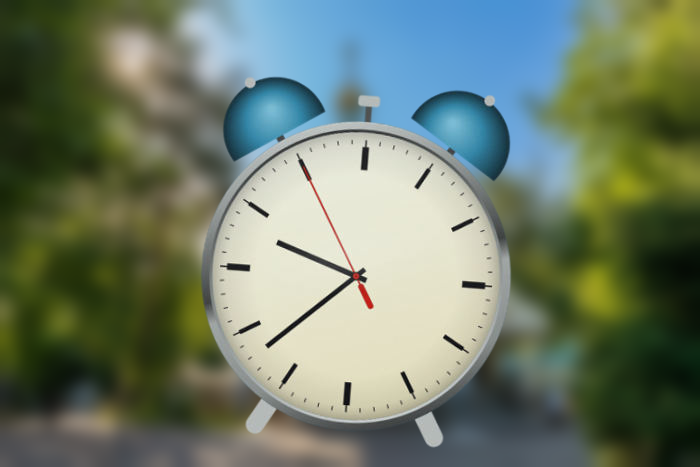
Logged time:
9h37m55s
